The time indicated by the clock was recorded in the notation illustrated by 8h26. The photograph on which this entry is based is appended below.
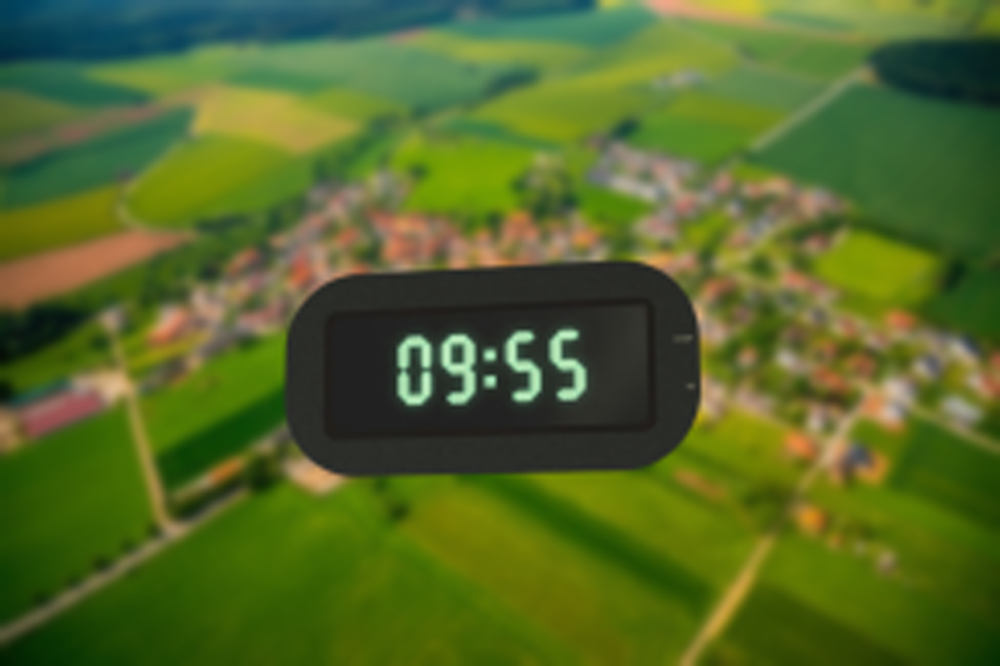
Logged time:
9h55
